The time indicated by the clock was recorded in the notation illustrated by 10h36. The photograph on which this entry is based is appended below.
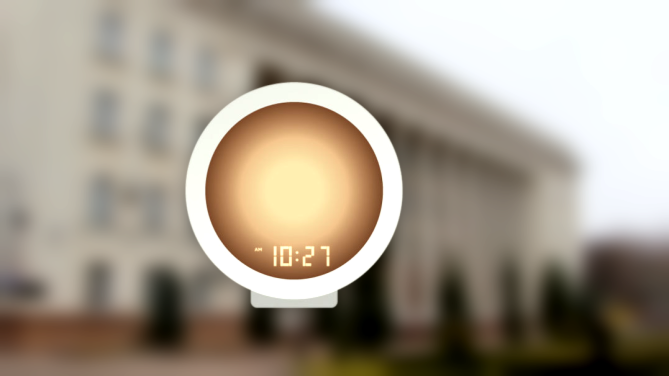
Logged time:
10h27
